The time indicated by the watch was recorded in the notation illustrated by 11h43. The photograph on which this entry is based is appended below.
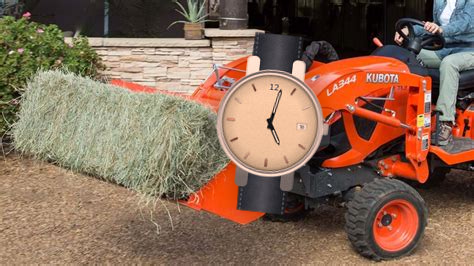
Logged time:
5h02
